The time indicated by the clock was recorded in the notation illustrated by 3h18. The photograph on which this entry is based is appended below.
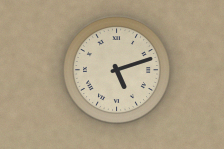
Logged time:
5h12
